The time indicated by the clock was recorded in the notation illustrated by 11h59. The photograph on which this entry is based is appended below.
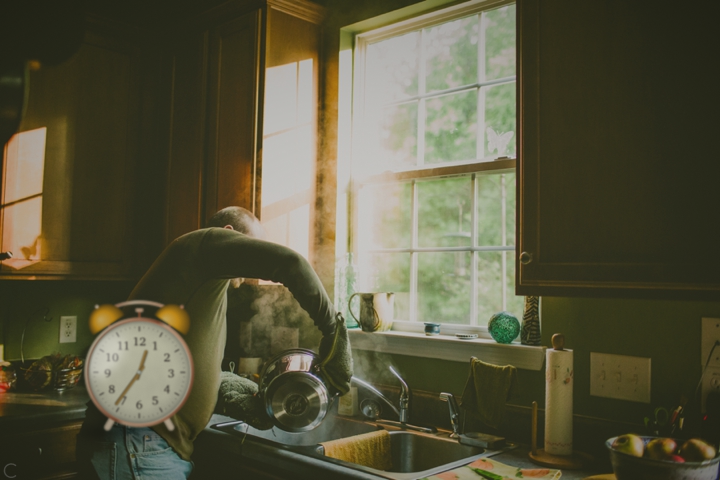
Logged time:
12h36
